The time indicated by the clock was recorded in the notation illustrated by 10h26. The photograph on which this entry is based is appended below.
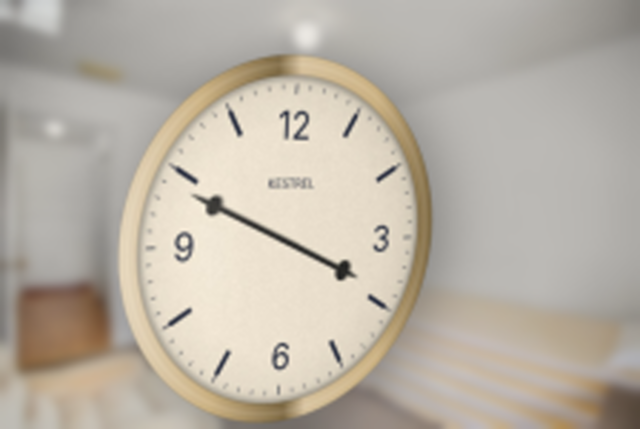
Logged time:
3h49
